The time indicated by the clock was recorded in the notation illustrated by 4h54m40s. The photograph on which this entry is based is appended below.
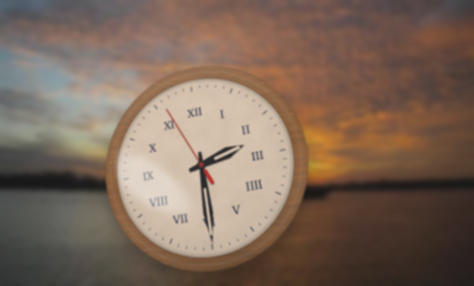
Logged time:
2h29m56s
